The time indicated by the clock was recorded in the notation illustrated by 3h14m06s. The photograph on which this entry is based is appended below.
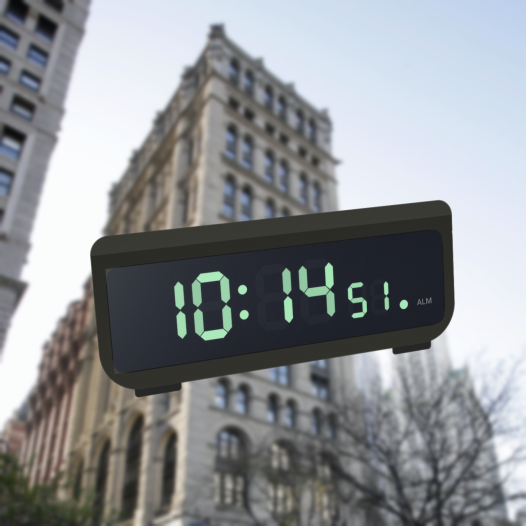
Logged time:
10h14m51s
